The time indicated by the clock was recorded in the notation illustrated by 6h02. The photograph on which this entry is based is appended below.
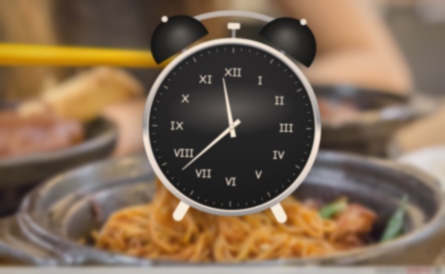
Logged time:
11h38
